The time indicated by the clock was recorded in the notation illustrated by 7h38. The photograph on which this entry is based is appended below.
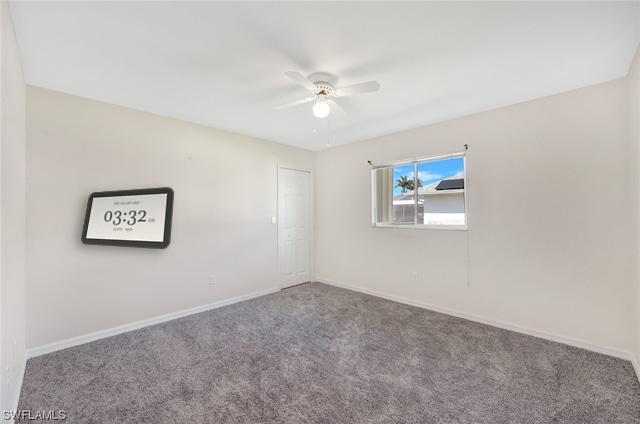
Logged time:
3h32
